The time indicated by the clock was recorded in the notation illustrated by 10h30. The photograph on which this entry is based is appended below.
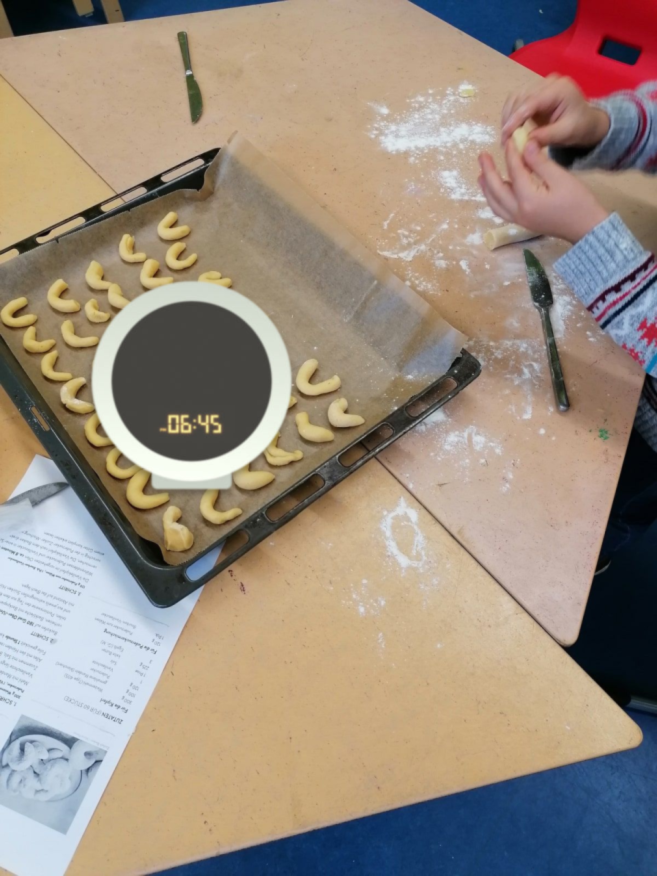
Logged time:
6h45
